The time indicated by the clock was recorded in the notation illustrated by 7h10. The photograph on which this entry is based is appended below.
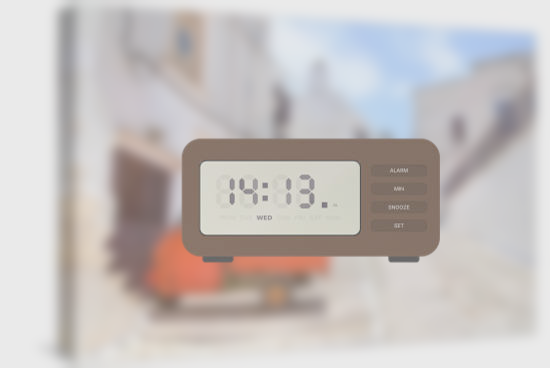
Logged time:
14h13
